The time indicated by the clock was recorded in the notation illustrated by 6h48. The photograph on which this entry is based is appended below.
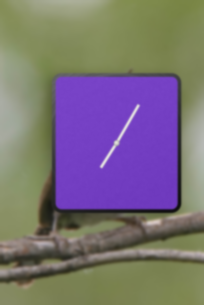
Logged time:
7h05
